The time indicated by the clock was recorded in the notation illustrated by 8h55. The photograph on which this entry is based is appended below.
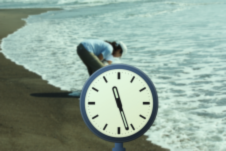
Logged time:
11h27
